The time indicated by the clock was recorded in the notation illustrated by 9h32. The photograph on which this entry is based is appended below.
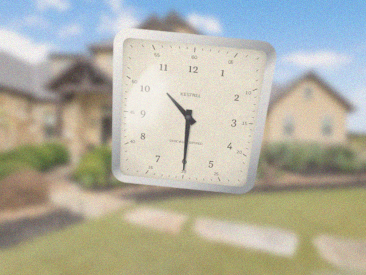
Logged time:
10h30
